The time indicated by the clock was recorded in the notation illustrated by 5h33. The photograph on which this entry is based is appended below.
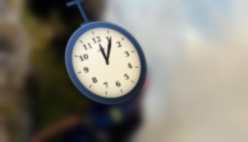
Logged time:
12h06
